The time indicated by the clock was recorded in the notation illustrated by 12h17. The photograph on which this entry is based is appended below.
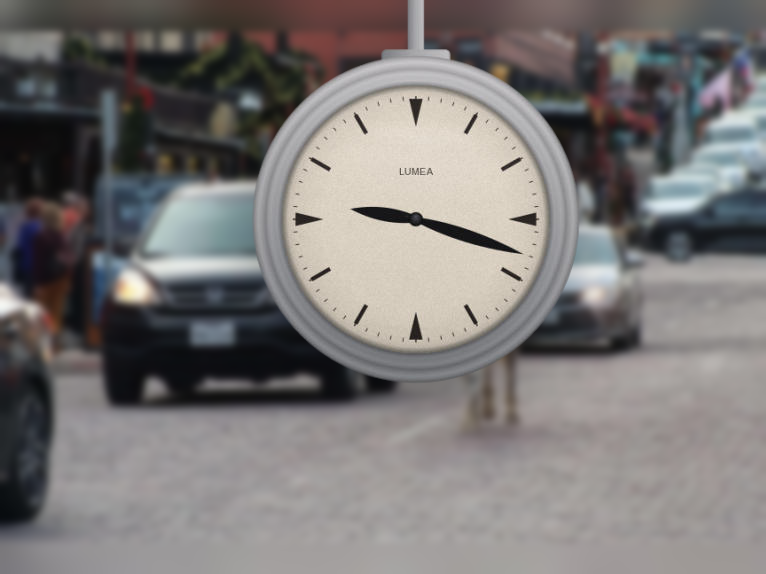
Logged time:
9h18
